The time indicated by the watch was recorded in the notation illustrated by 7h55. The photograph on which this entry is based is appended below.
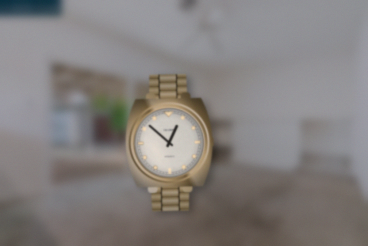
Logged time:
12h52
